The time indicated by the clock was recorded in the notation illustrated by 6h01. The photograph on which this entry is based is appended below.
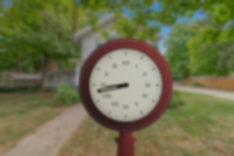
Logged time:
8h43
